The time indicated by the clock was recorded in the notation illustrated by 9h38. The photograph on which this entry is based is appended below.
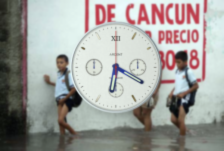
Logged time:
6h20
